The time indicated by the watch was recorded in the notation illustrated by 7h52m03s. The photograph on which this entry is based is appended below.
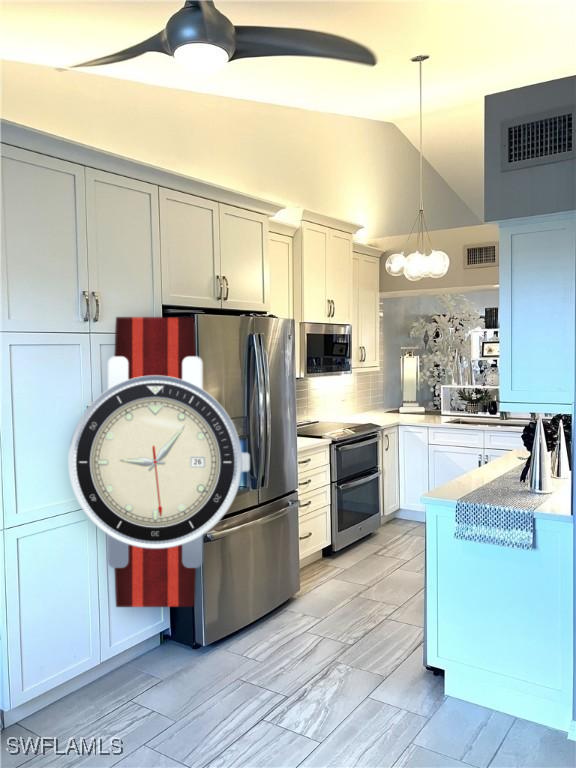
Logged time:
9h06m29s
